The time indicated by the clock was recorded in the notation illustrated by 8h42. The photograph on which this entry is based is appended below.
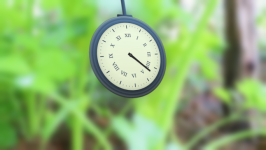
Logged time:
4h22
